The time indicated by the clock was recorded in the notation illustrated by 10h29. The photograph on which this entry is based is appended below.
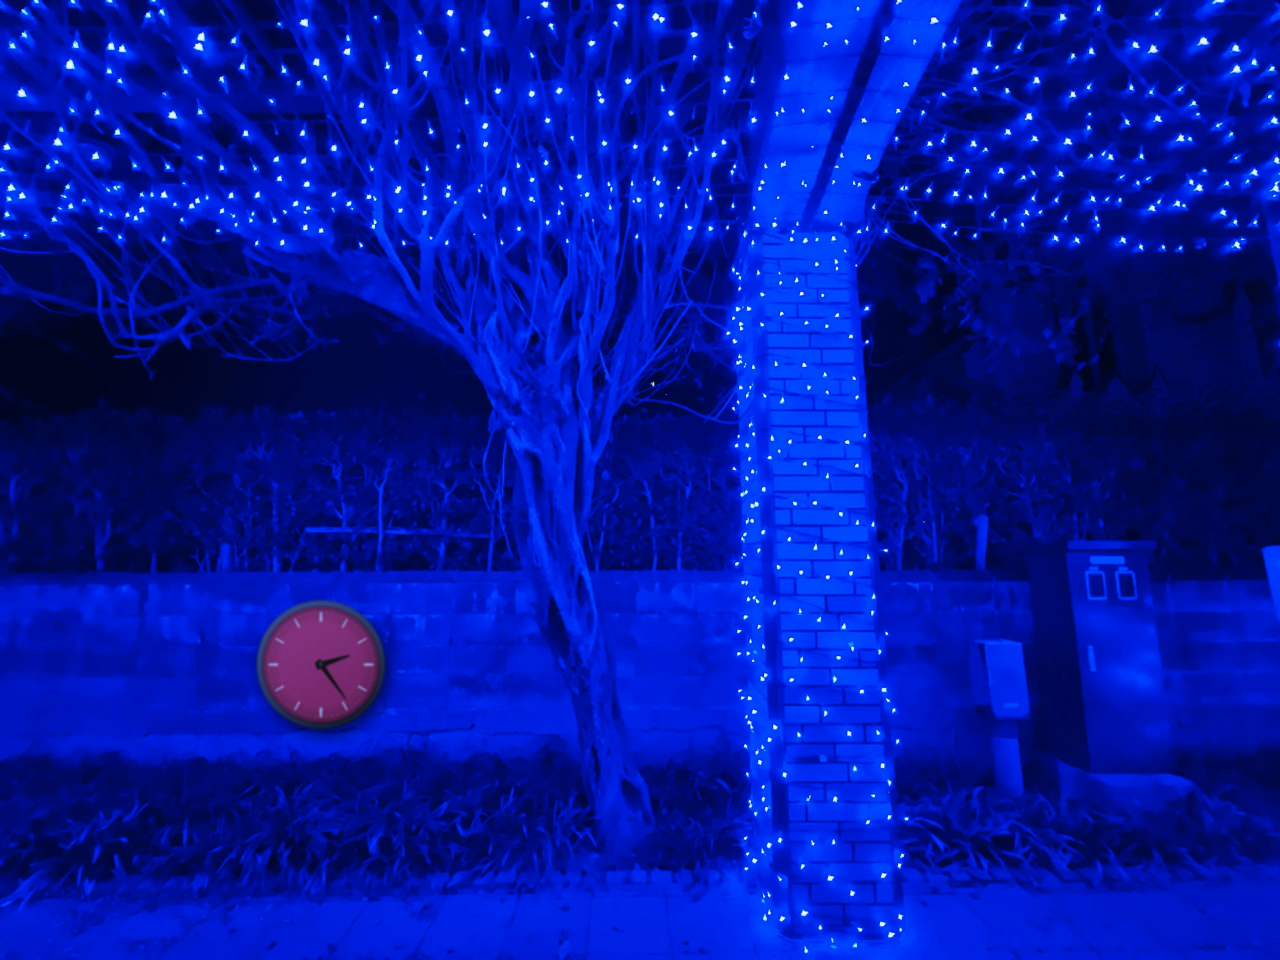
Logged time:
2h24
